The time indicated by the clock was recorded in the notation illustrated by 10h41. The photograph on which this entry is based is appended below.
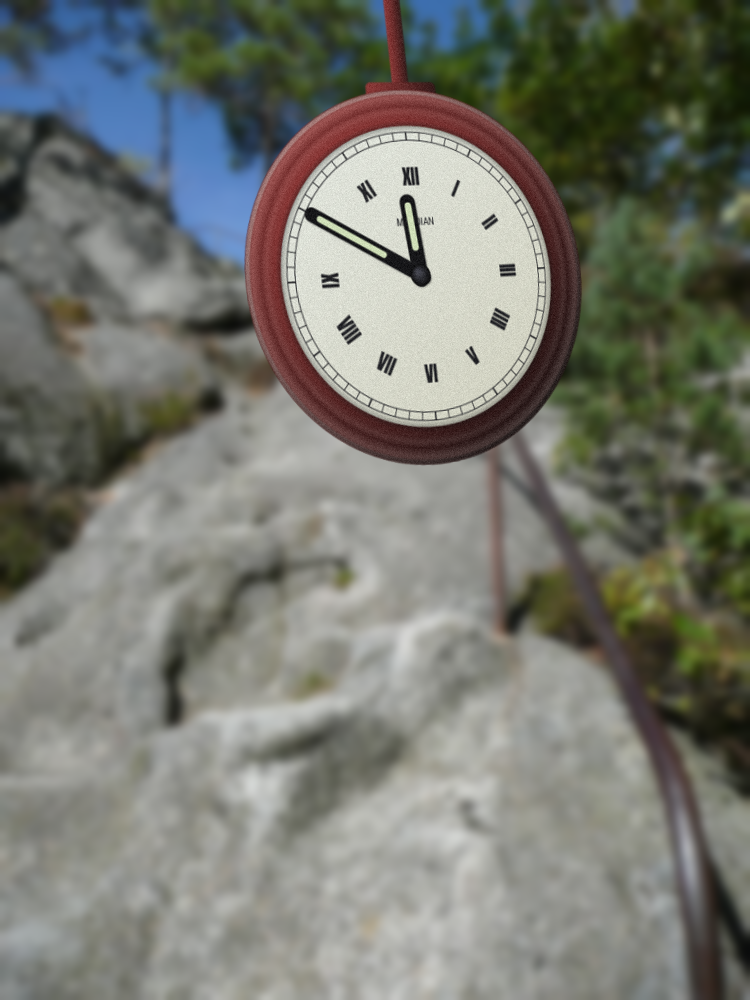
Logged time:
11h50
